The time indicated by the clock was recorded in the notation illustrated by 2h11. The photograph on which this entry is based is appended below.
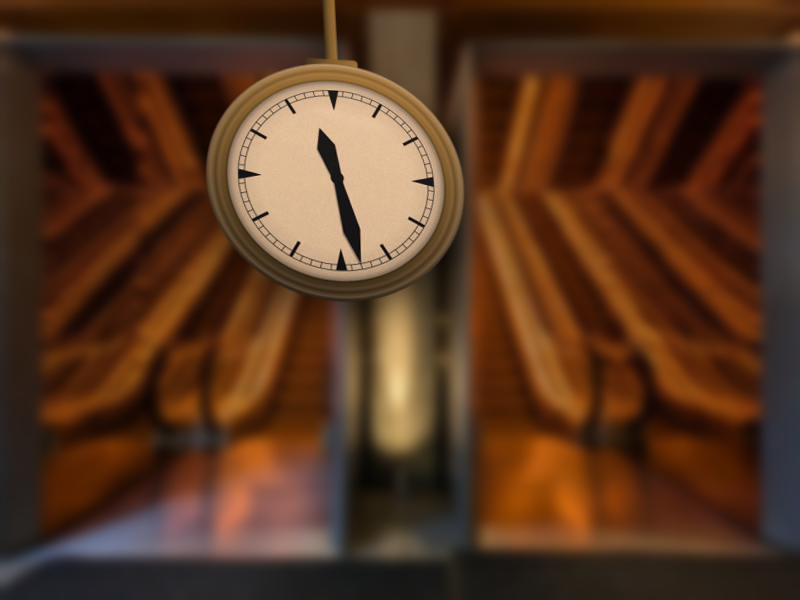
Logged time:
11h28
